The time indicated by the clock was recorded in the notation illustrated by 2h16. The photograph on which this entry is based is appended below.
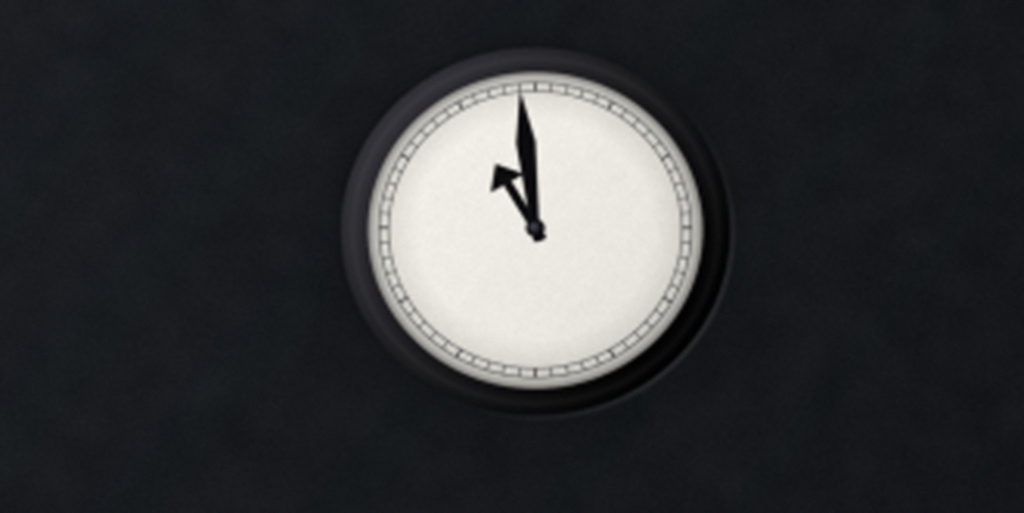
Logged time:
10h59
